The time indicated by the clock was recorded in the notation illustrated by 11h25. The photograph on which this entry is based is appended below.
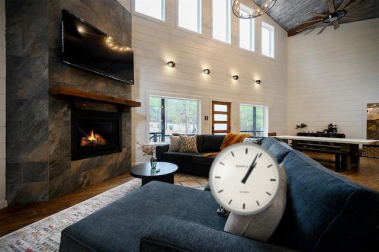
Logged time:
1h04
